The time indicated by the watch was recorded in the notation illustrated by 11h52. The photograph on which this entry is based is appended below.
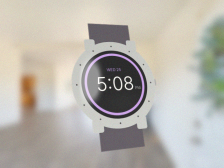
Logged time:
5h08
